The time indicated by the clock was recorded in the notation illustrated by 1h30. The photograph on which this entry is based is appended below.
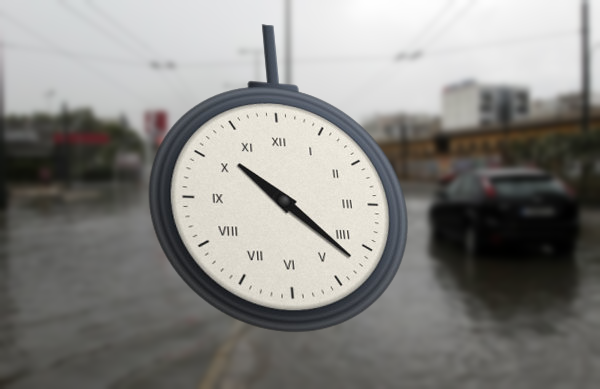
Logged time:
10h22
